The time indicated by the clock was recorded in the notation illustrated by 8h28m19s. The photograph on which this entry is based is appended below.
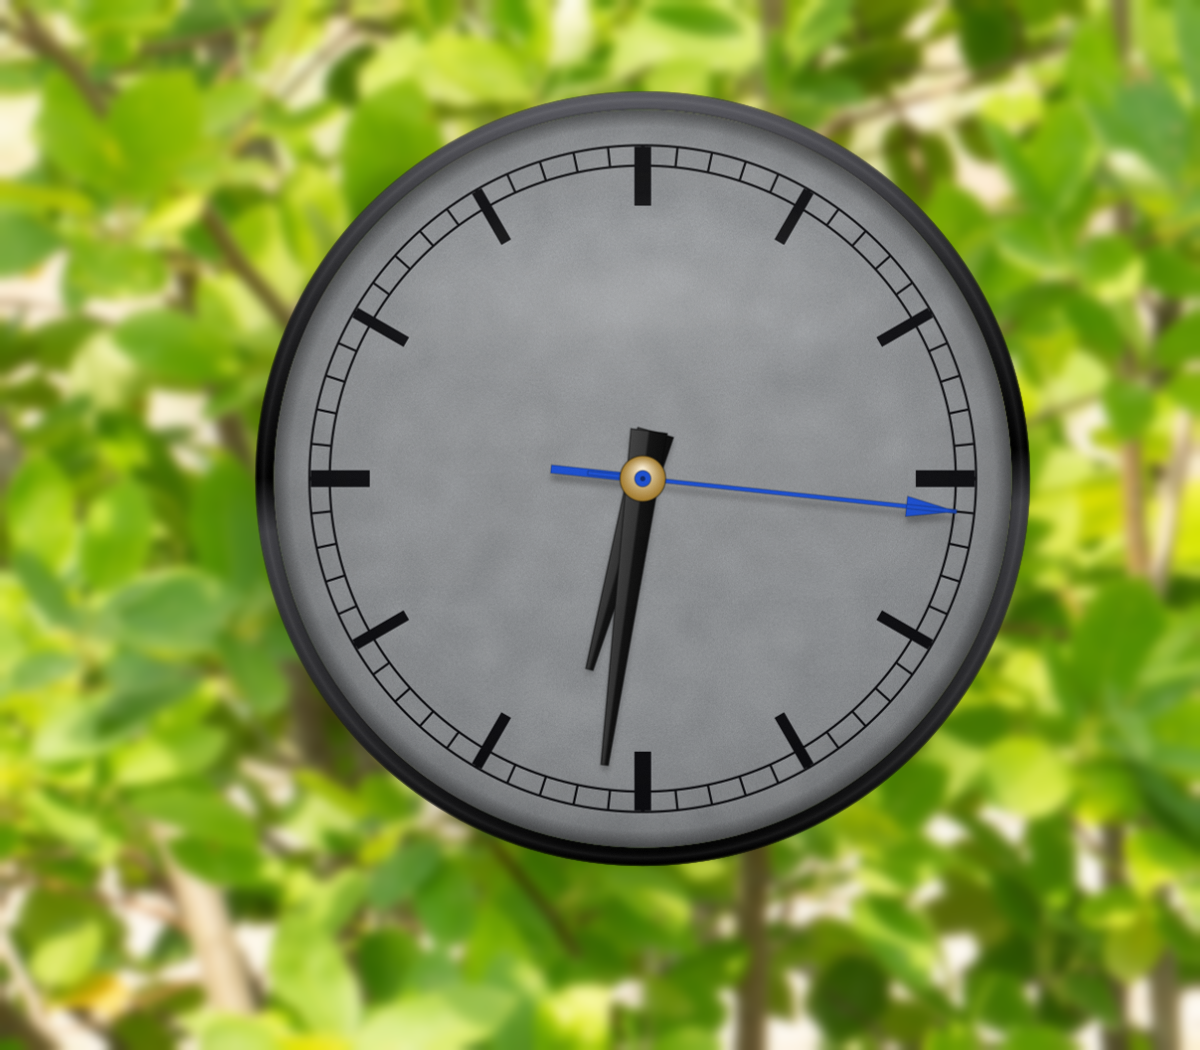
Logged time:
6h31m16s
